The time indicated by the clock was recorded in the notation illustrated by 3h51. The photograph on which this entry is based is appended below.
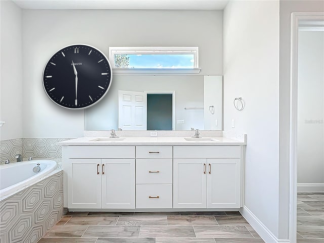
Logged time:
11h30
